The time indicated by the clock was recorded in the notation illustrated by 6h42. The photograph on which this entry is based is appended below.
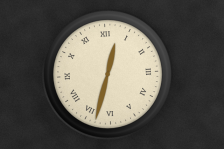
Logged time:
12h33
